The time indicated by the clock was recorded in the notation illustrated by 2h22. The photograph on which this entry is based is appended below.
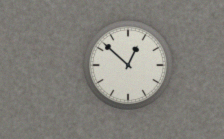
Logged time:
12h52
